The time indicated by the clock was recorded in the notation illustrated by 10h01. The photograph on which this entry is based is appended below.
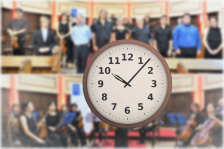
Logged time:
10h07
